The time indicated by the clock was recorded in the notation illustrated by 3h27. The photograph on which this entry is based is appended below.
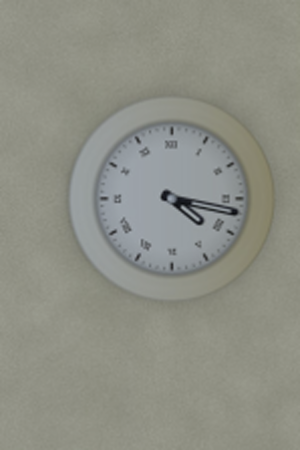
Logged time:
4h17
